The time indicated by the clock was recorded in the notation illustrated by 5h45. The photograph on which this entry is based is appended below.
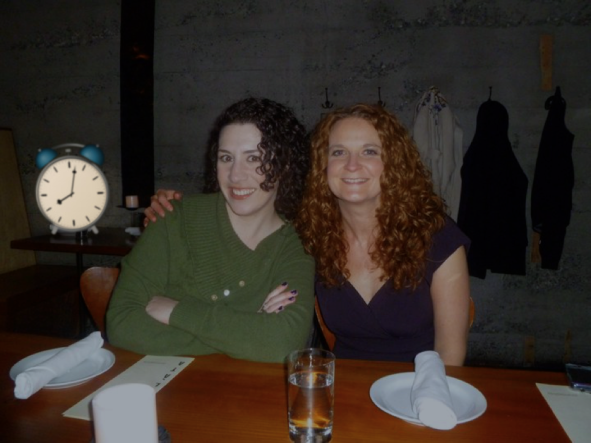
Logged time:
8h02
